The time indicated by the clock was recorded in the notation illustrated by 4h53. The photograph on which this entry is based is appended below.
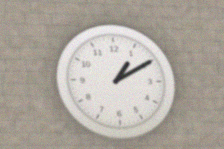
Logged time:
1h10
